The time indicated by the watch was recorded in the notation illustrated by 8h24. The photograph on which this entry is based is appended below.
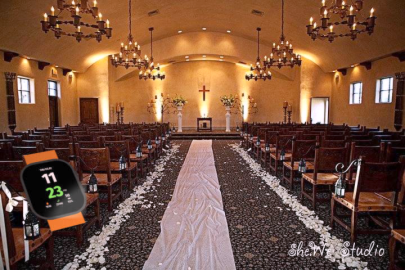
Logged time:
11h23
